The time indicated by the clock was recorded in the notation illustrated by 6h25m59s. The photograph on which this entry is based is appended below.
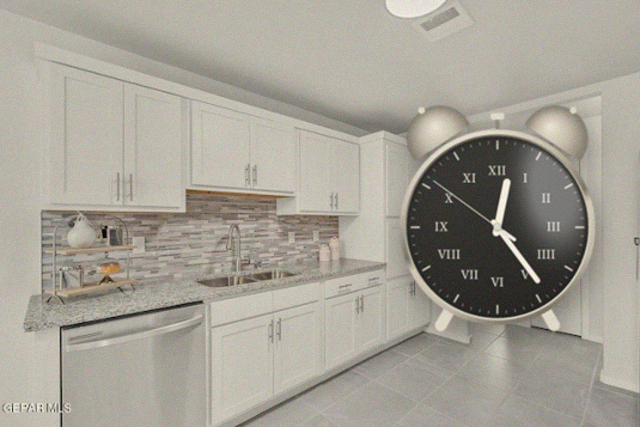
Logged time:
12h23m51s
